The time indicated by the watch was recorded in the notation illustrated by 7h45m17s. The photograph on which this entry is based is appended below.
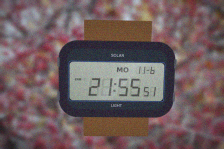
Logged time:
21h55m51s
